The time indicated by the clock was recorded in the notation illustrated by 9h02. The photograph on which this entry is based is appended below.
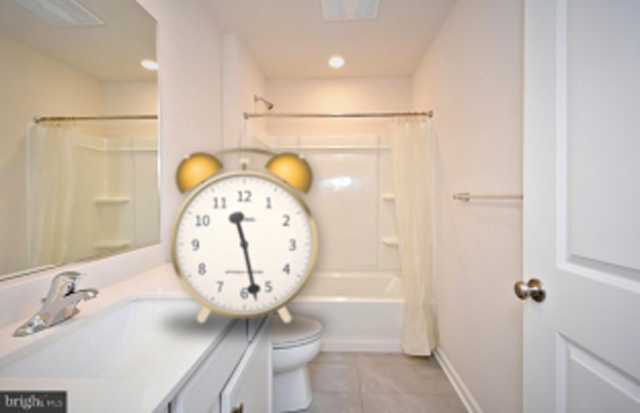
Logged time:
11h28
